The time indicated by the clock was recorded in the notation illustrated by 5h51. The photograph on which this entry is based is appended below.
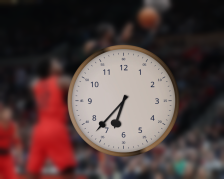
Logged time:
6h37
